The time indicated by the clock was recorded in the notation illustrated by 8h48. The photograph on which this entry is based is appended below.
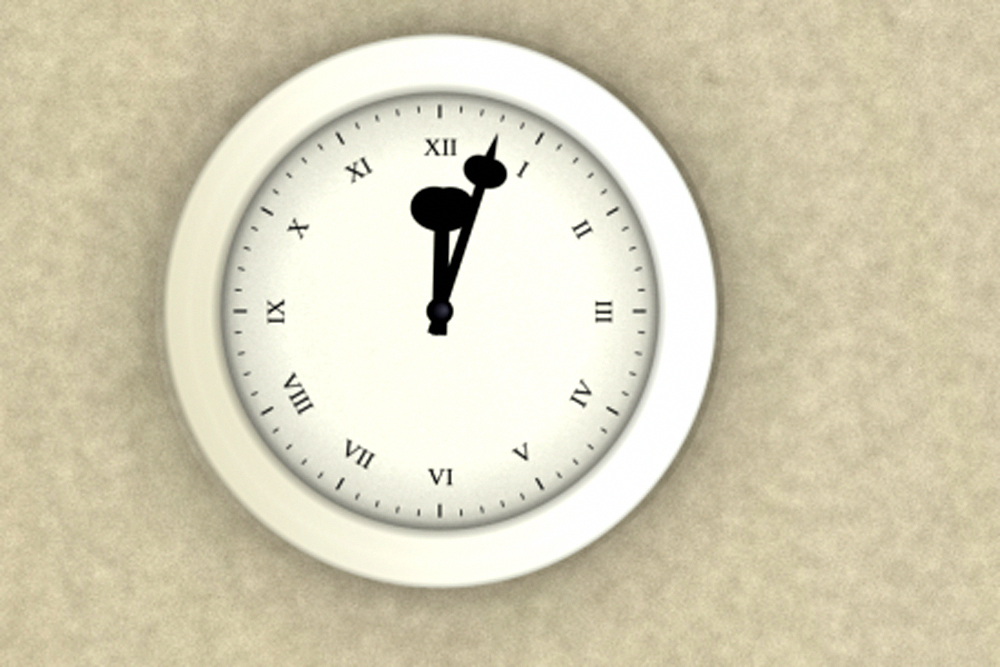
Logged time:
12h03
